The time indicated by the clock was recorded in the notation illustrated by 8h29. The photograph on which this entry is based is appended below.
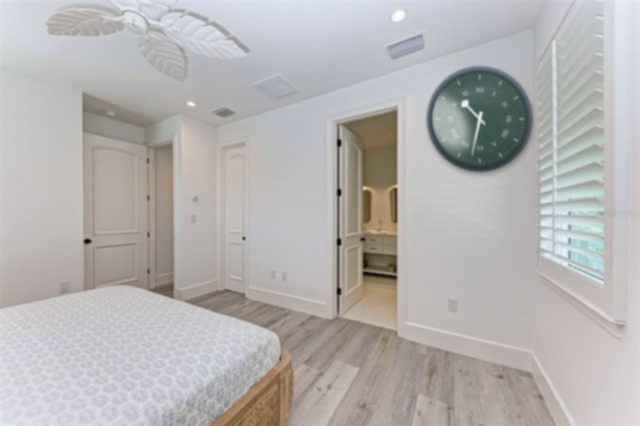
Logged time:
10h32
